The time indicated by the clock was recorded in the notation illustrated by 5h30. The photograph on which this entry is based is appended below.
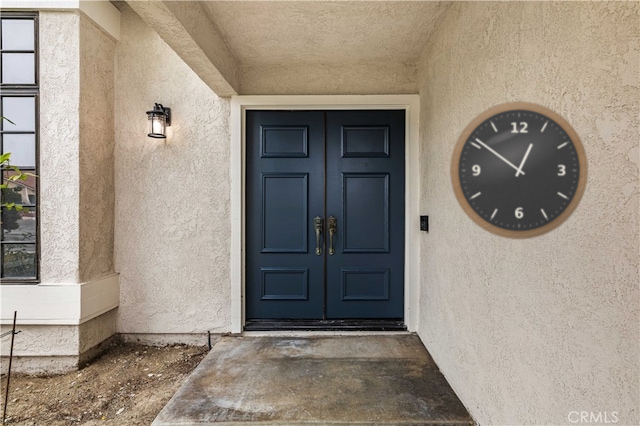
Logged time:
12h51
